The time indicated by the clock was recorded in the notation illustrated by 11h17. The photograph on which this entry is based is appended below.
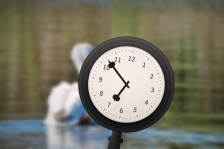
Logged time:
6h52
